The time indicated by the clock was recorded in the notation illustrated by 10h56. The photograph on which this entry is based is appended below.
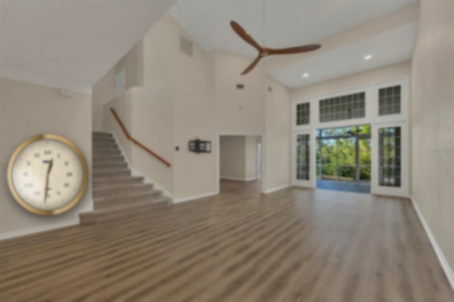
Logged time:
12h31
